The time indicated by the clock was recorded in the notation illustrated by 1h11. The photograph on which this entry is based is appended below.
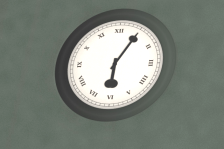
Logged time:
6h05
